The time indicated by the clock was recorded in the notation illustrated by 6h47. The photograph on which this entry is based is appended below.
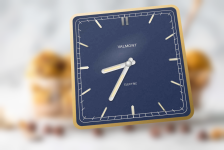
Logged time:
8h35
